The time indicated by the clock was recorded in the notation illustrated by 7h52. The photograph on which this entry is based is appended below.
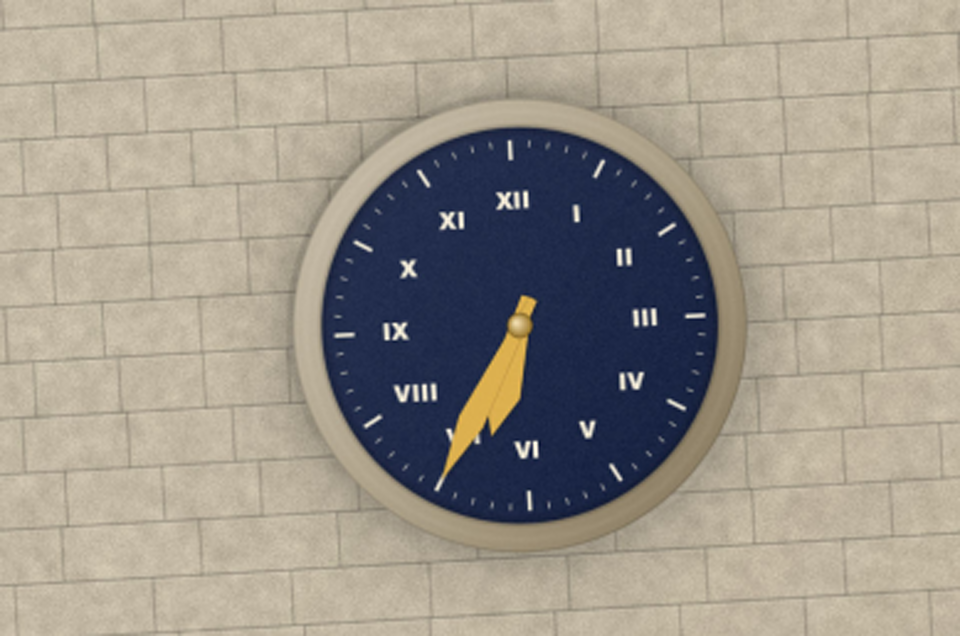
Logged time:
6h35
